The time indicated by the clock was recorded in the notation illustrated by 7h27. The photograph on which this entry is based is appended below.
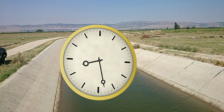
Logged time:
8h28
